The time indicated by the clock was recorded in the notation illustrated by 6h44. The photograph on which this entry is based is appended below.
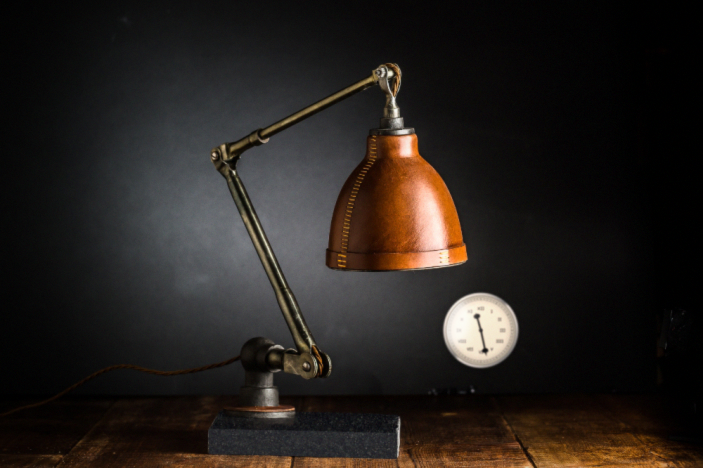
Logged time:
11h28
